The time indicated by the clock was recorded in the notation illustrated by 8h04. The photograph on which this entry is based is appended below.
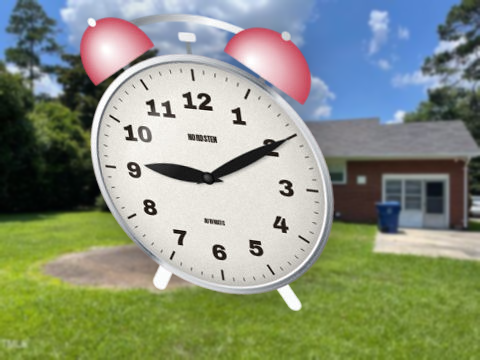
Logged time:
9h10
